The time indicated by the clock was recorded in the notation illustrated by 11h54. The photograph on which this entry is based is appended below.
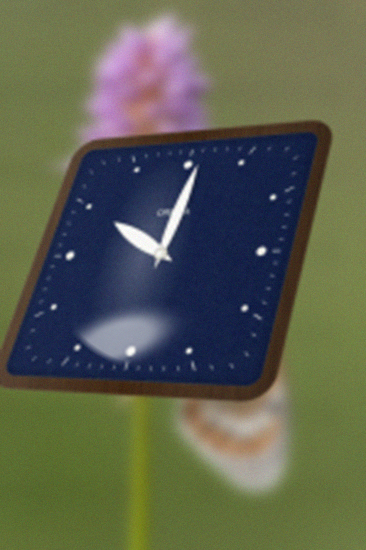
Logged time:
10h01
